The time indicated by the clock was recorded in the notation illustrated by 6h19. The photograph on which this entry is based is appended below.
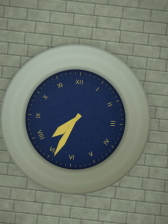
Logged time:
7h34
